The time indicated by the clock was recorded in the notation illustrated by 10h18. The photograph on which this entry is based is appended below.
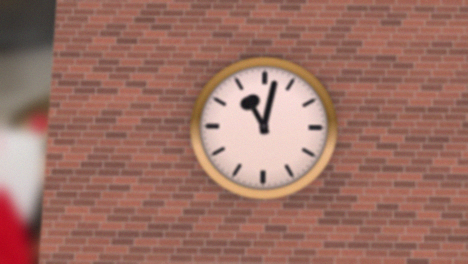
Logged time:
11h02
